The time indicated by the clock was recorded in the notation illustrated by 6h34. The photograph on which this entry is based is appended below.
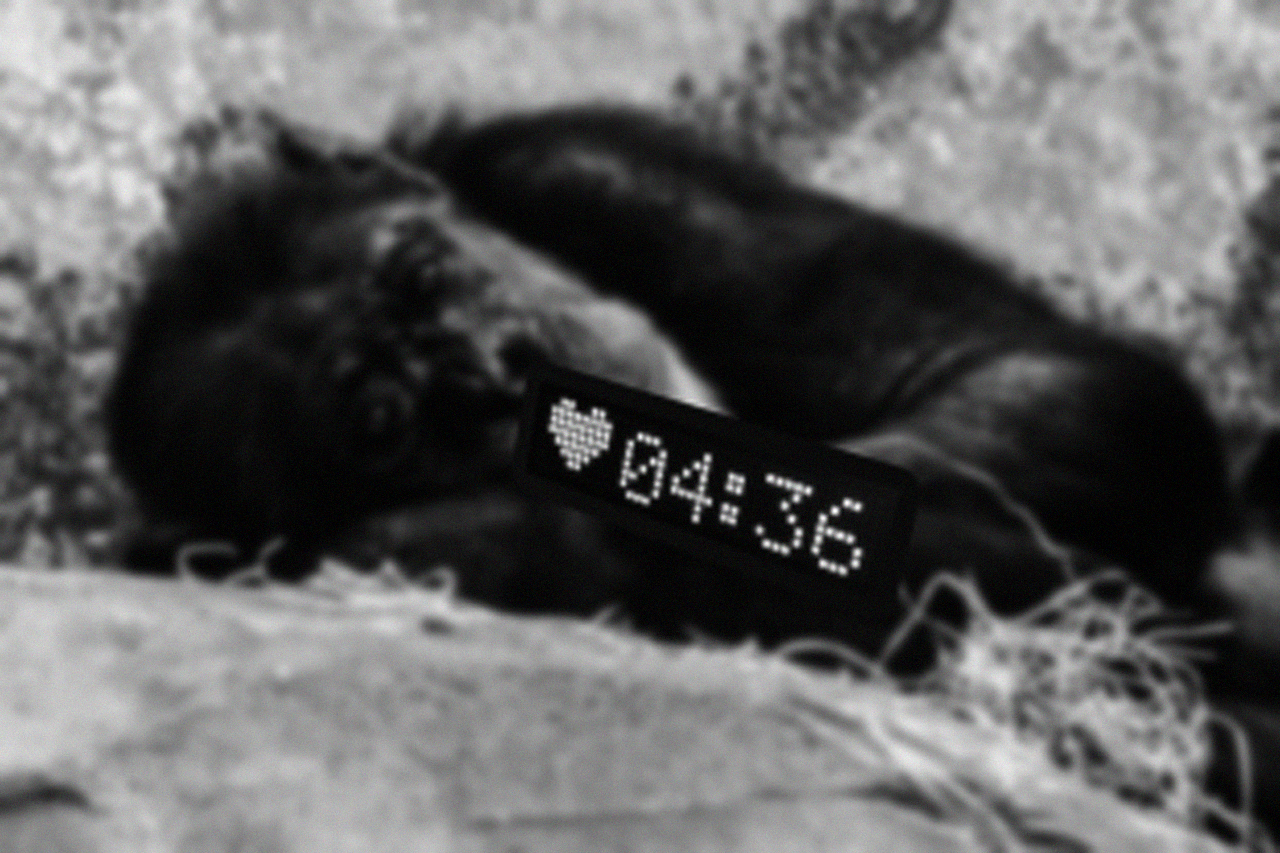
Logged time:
4h36
